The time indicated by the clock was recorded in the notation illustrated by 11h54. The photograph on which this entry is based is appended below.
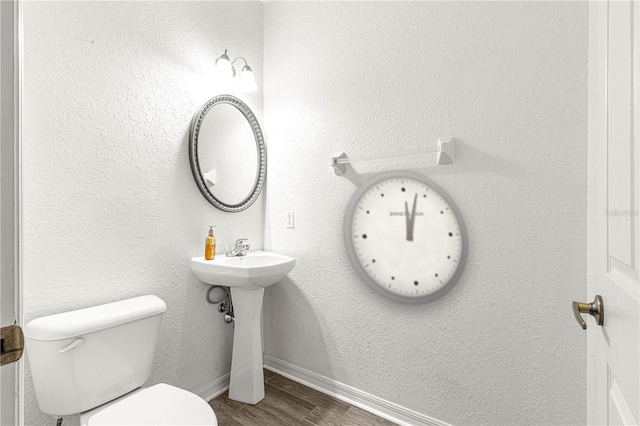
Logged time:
12h03
